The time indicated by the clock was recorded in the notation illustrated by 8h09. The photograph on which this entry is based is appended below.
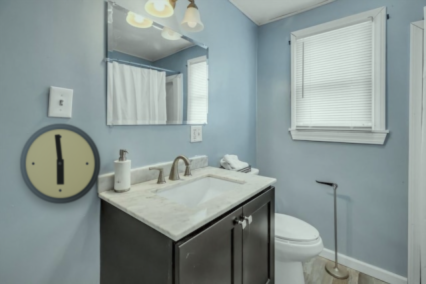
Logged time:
5h59
